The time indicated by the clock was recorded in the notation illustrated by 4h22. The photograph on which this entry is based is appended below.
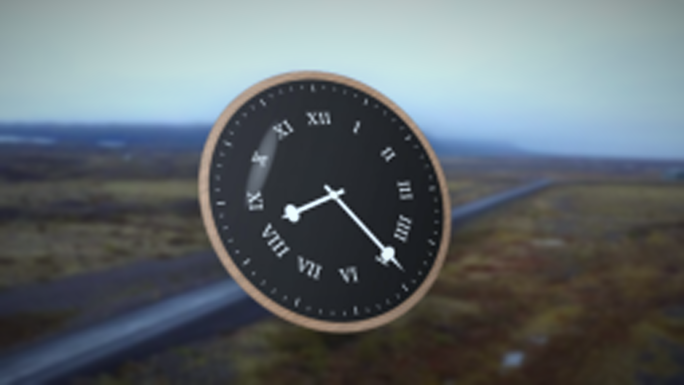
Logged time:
8h24
